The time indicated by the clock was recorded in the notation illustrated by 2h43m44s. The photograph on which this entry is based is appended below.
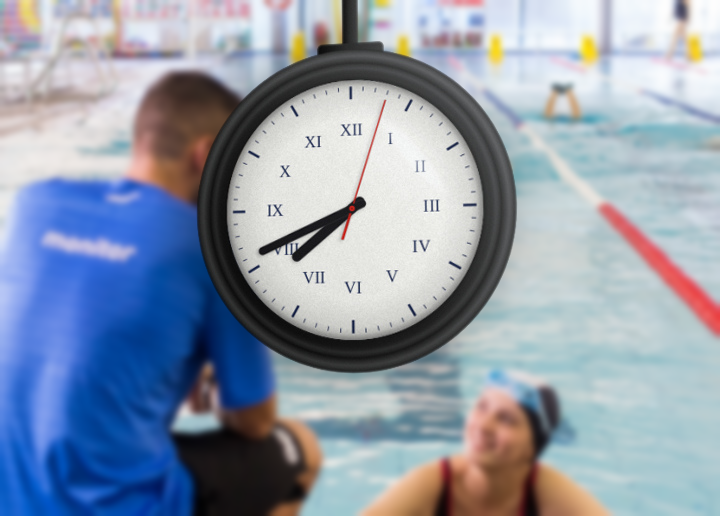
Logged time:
7h41m03s
